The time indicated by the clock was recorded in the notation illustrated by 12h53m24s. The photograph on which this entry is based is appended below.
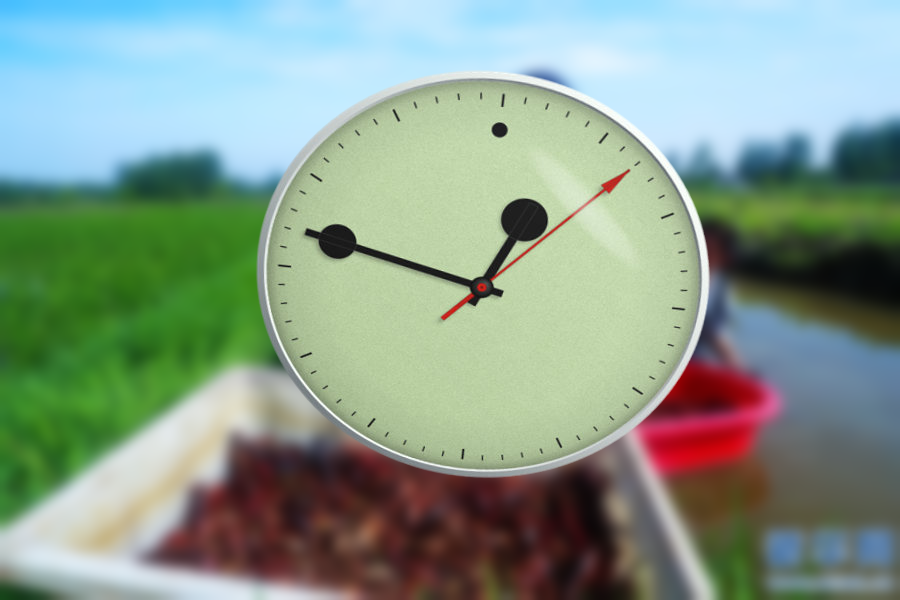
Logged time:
12h47m07s
